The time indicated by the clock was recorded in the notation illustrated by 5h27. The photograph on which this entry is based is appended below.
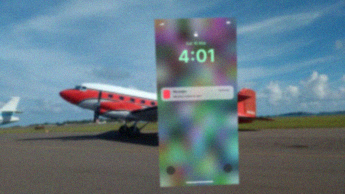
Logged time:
4h01
